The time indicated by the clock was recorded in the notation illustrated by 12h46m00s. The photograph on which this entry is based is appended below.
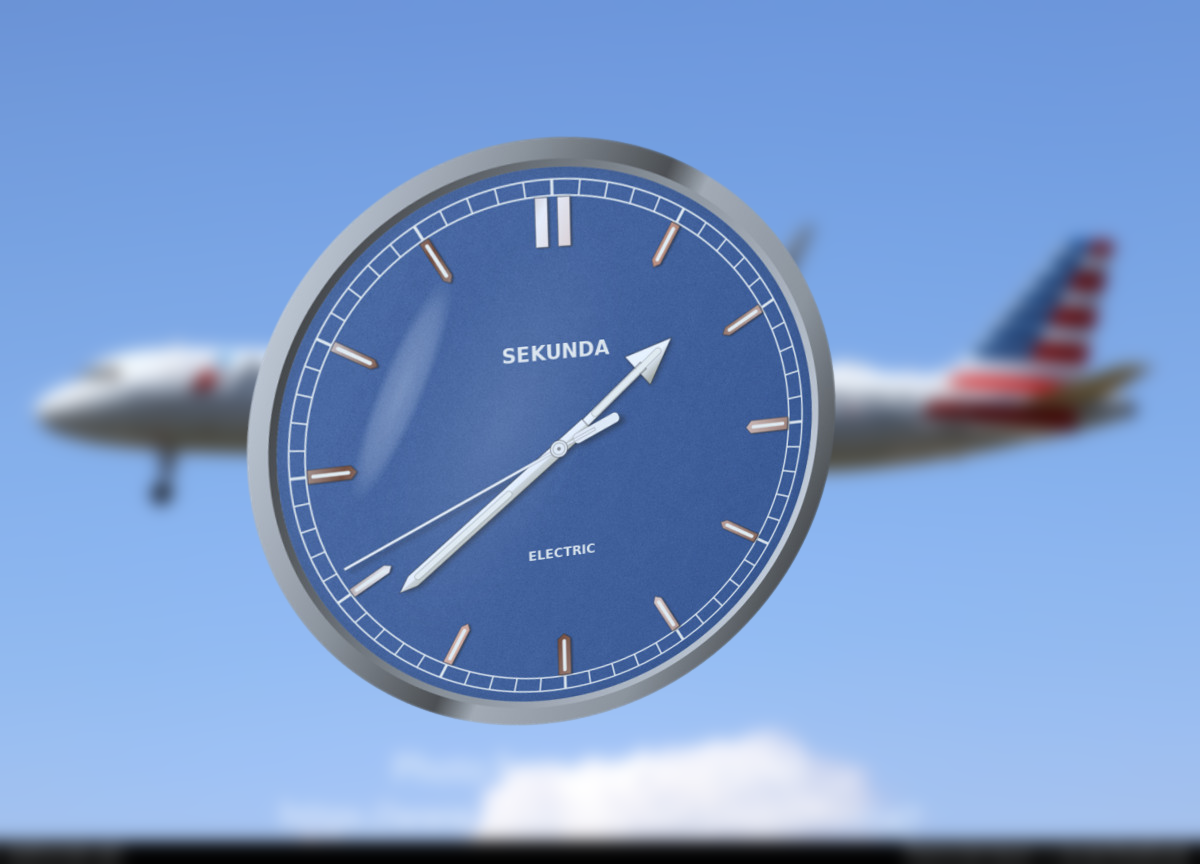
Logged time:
1h38m41s
